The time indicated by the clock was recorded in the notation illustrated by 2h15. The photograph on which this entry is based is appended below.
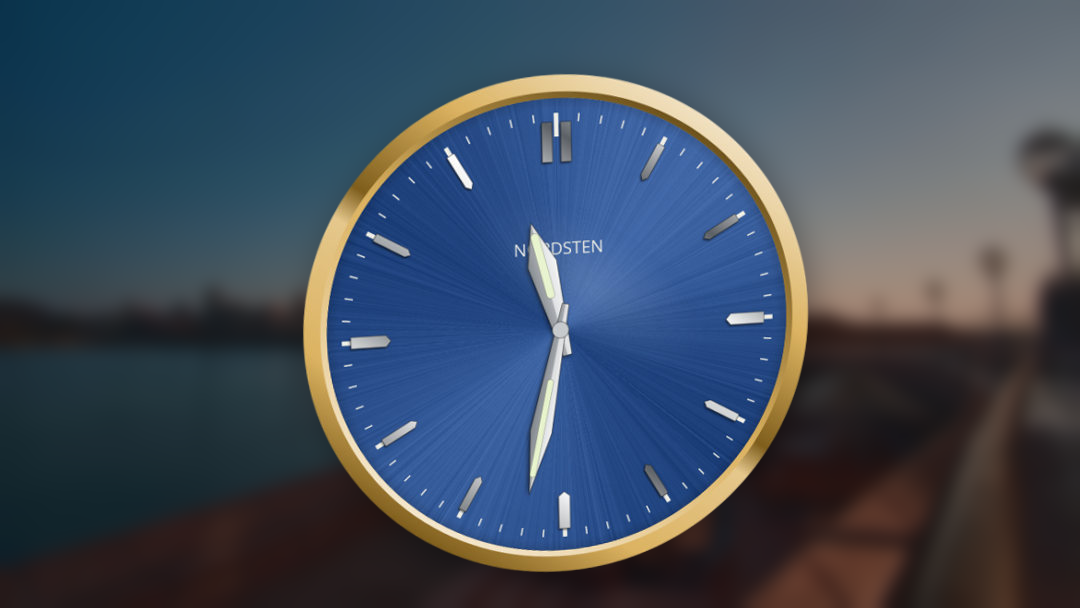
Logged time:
11h32
